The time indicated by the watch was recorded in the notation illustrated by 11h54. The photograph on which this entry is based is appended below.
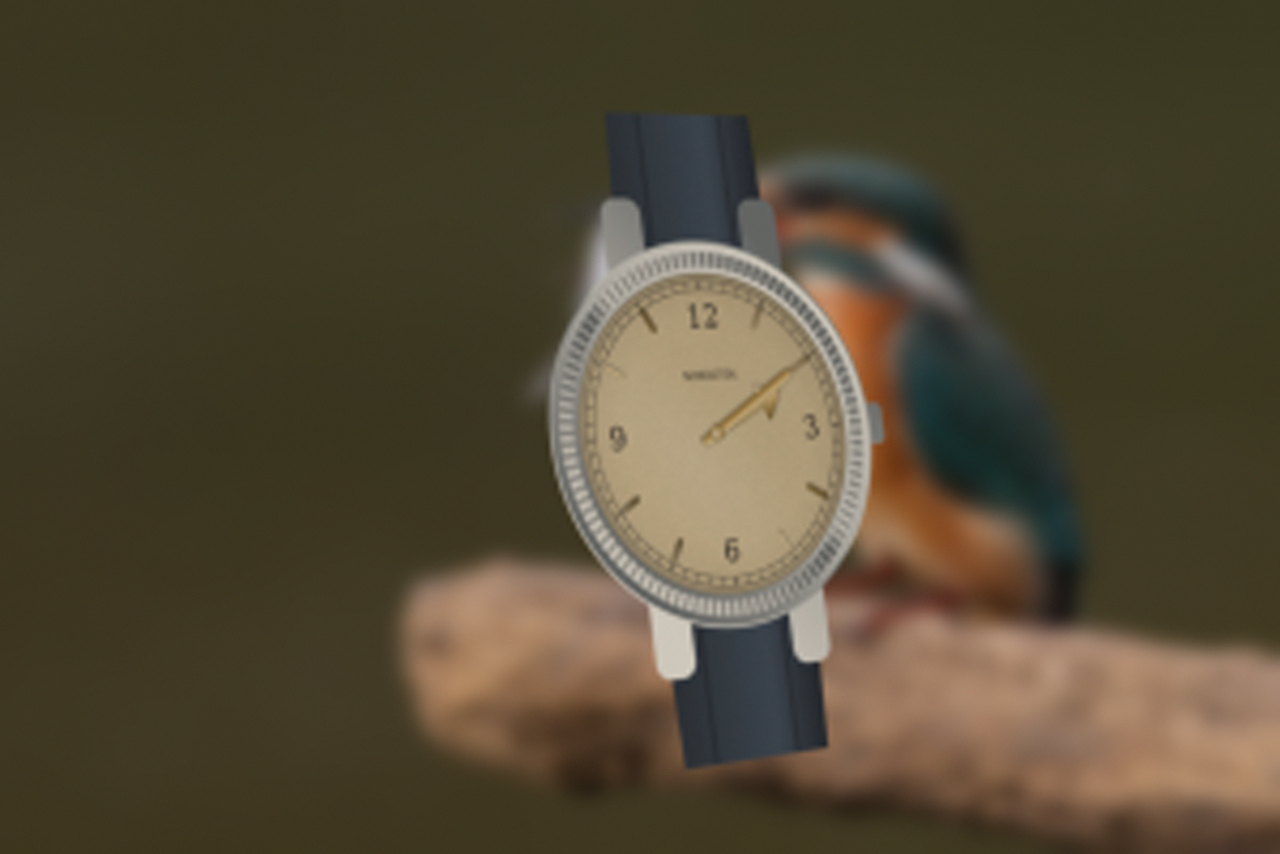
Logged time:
2h10
